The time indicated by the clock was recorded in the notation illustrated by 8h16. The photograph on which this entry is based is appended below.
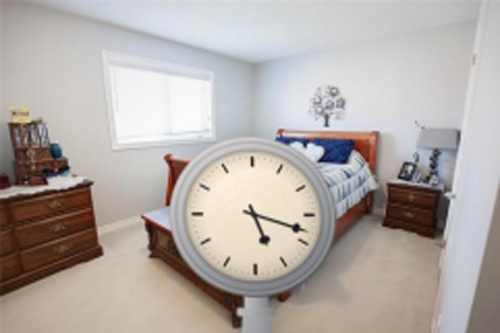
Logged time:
5h18
